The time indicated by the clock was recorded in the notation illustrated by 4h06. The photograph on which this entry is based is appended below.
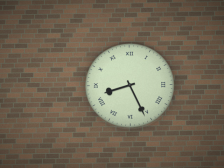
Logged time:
8h26
